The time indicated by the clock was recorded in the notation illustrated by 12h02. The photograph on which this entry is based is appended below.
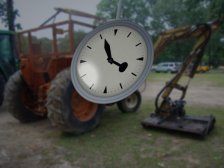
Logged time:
3h56
